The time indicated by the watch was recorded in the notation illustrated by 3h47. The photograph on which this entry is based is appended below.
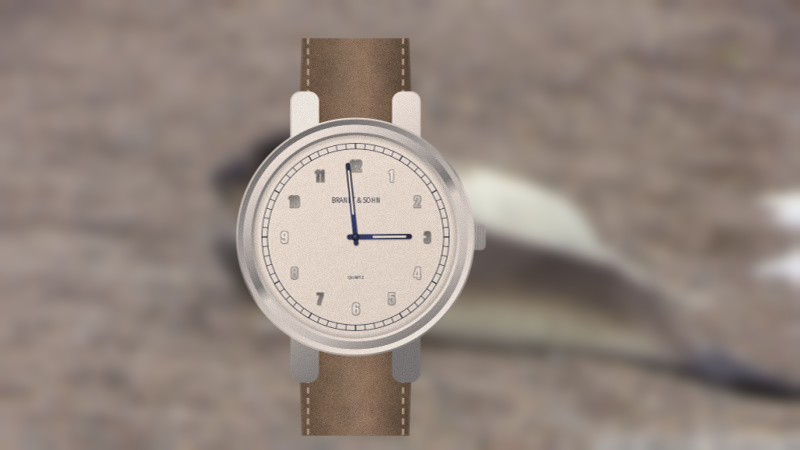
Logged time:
2h59
